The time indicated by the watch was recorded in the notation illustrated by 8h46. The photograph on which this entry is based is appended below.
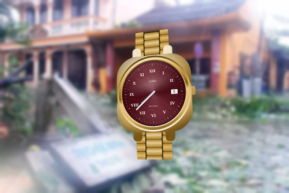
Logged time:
7h38
